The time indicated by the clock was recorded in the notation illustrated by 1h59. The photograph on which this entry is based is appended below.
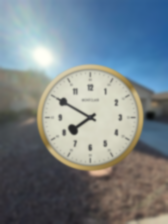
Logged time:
7h50
